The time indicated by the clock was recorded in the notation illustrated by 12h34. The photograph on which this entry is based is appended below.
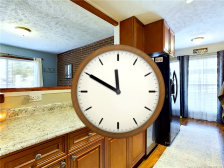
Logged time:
11h50
